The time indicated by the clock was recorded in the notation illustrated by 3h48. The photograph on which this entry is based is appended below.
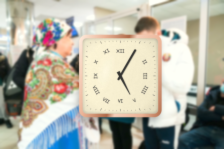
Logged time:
5h05
